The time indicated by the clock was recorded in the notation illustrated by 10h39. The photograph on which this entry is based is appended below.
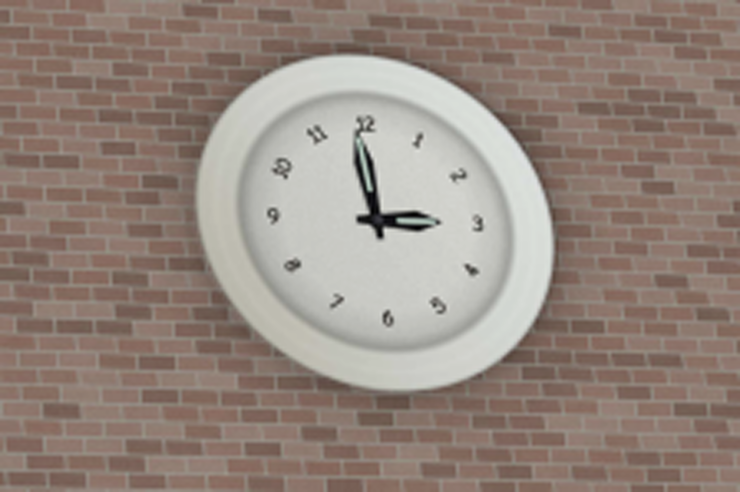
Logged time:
2h59
